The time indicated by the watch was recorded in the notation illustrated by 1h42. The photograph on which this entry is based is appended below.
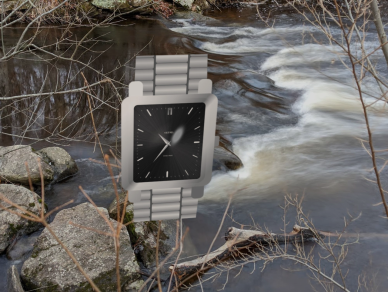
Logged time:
10h36
